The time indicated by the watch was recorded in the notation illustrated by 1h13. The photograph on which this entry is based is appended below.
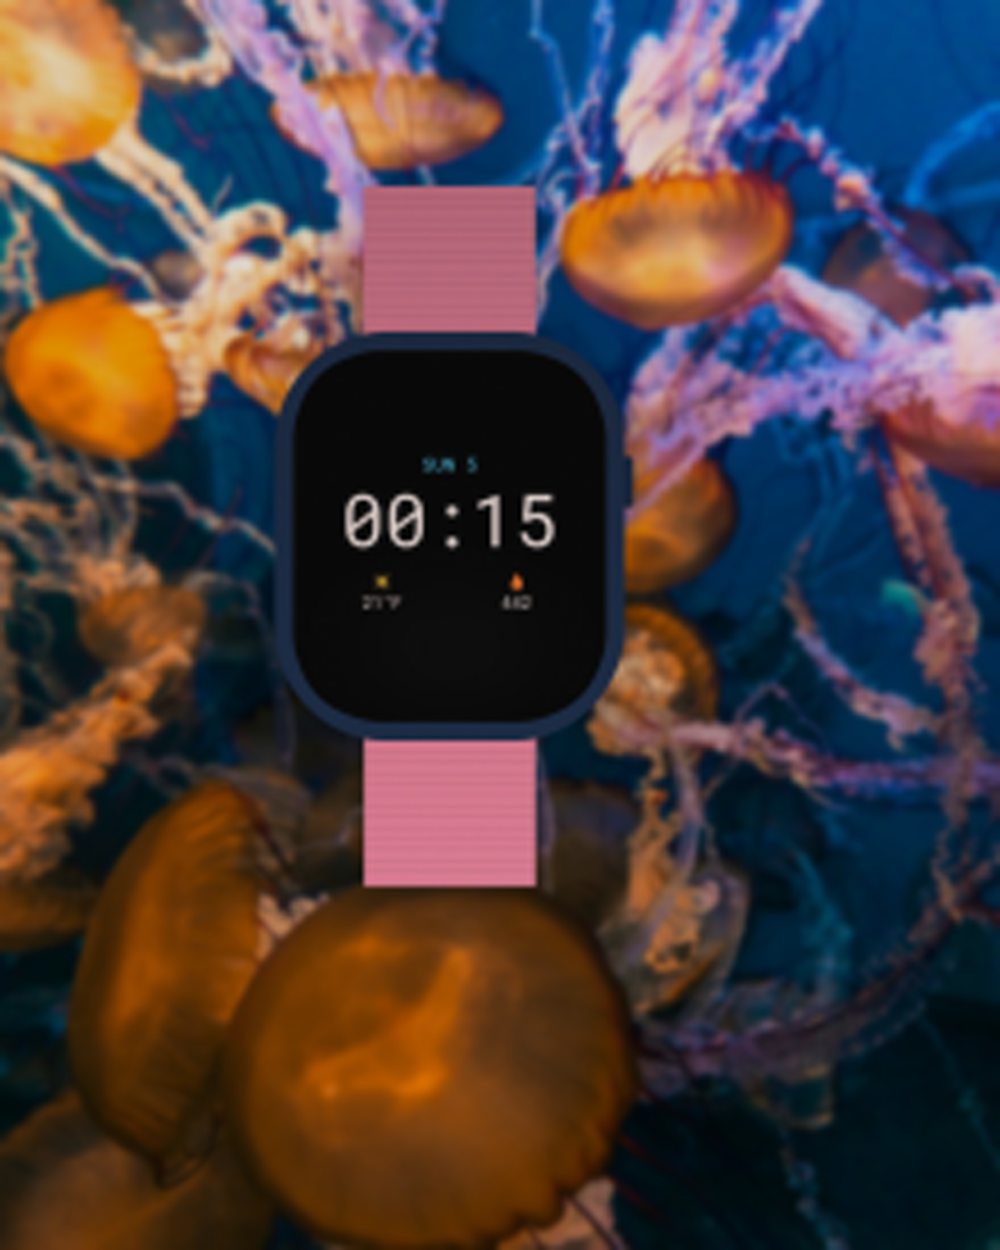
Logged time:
0h15
